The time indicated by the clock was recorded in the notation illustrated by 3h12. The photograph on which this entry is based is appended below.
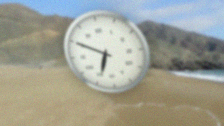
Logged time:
6h50
